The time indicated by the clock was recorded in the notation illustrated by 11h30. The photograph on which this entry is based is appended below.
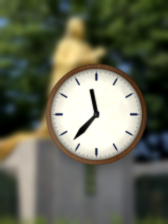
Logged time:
11h37
